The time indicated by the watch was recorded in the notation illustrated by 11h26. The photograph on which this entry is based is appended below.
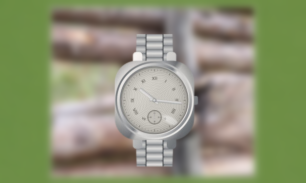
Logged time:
10h16
